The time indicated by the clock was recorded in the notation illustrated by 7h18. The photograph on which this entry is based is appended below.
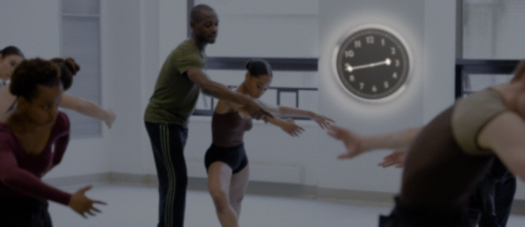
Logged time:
2h44
